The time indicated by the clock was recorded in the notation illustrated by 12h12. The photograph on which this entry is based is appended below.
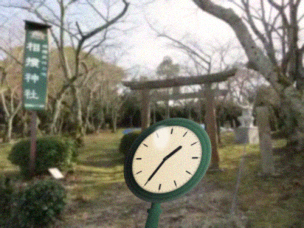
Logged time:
1h35
